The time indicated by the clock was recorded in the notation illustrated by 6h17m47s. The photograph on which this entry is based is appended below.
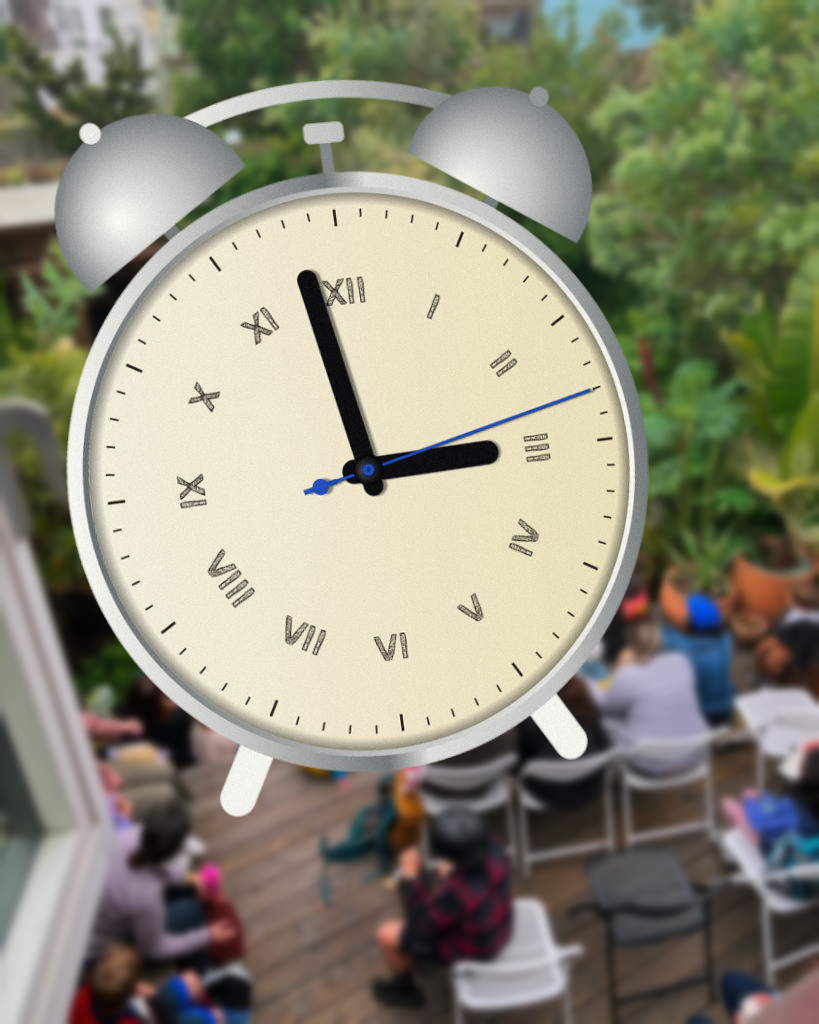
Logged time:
2h58m13s
